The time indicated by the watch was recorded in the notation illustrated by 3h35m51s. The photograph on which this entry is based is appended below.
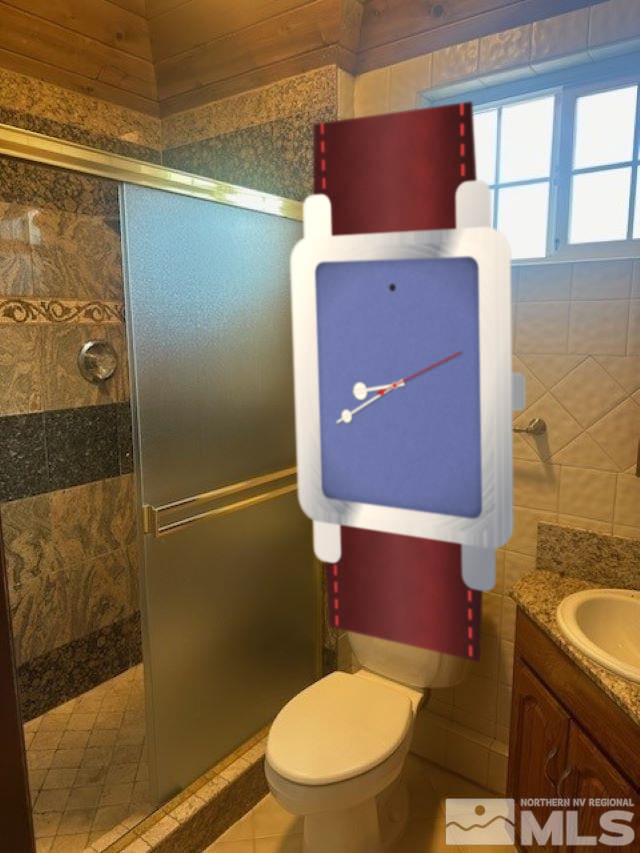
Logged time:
8h40m11s
